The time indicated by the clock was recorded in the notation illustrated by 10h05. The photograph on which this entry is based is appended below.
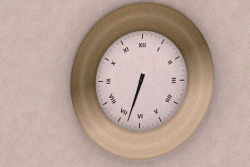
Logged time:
6h33
